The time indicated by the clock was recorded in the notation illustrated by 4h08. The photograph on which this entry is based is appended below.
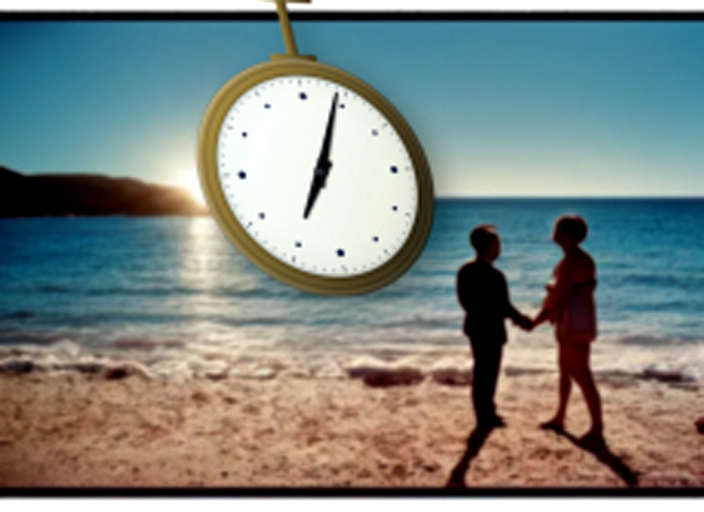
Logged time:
7h04
